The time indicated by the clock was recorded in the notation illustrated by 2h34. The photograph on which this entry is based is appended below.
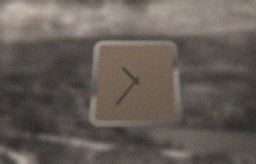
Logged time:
10h36
